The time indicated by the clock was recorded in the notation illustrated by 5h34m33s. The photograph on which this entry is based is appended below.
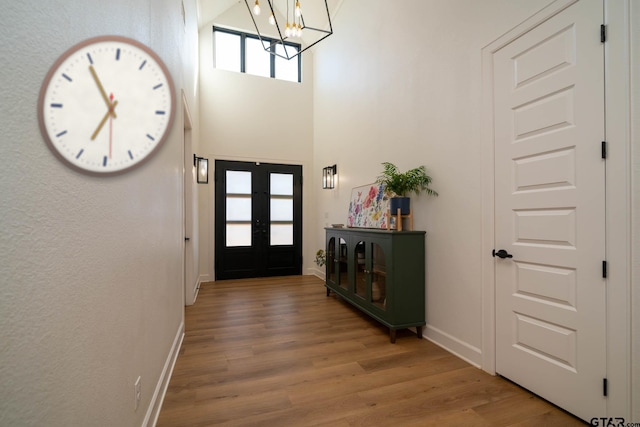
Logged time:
6h54m29s
